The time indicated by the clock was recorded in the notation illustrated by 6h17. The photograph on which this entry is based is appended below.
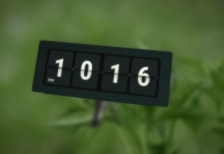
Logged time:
10h16
